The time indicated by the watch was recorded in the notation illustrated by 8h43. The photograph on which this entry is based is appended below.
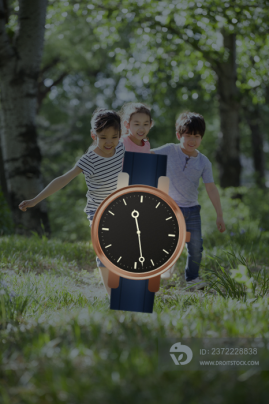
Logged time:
11h28
